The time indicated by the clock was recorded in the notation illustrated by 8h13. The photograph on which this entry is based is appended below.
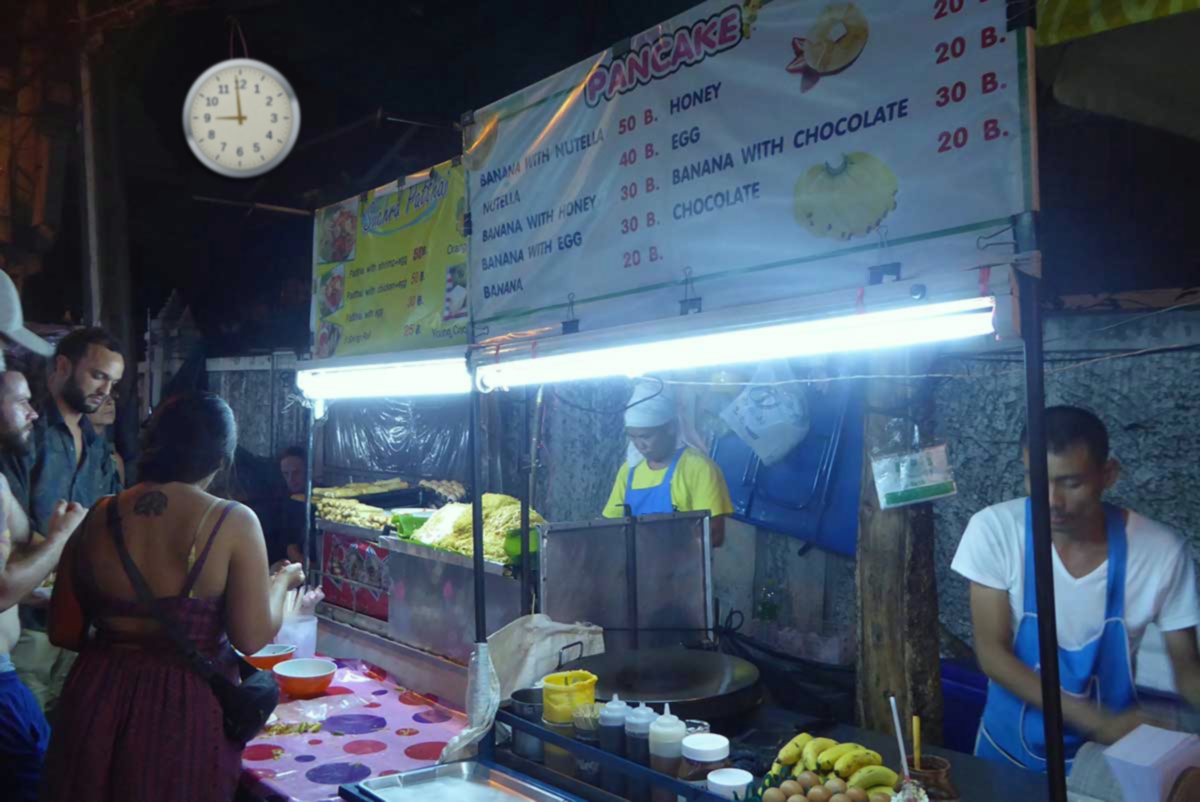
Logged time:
8h59
